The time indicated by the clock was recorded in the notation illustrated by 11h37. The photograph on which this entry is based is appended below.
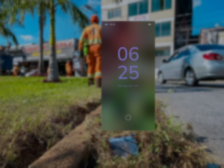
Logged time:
6h25
